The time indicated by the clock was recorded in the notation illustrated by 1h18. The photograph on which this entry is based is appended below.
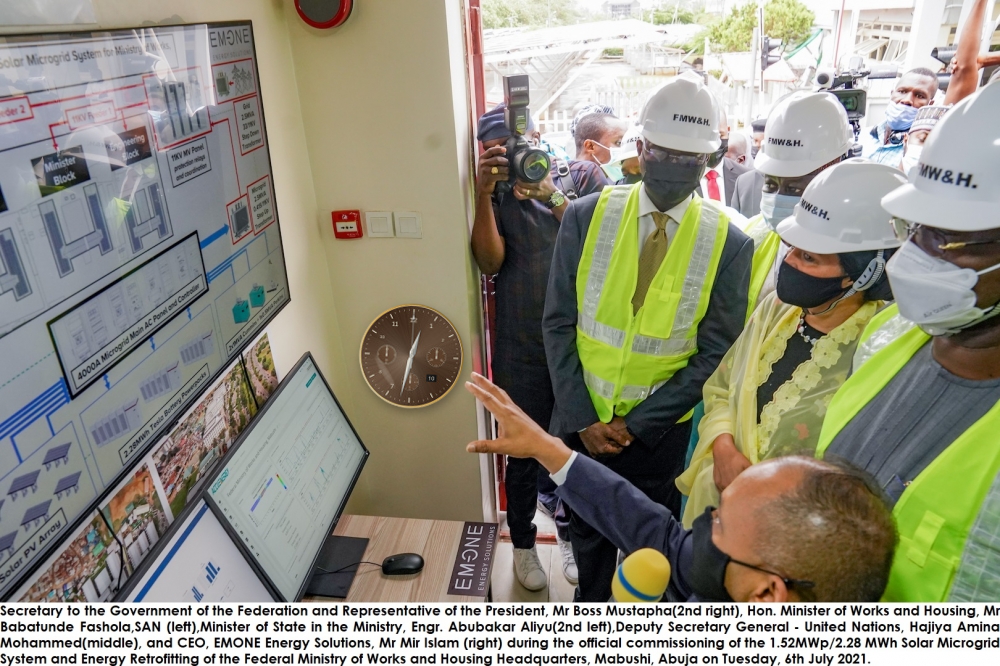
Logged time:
12h32
